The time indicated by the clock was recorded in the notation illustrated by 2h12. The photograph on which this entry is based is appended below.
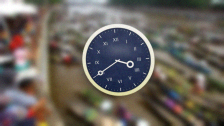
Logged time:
3h40
